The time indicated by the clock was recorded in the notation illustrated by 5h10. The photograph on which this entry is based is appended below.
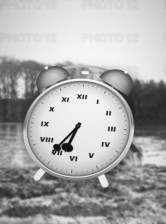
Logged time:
6h36
